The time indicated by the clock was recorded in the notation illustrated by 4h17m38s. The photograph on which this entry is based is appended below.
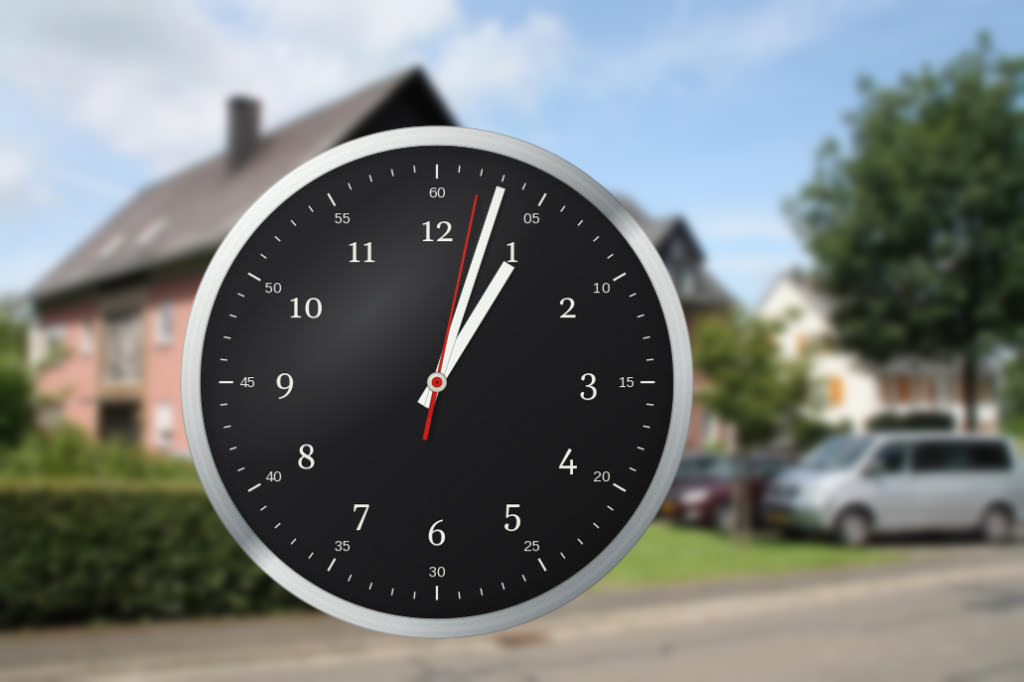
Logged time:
1h03m02s
